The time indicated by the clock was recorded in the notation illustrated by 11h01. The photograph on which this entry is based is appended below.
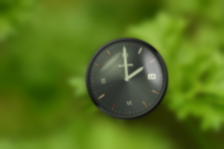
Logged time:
2h00
